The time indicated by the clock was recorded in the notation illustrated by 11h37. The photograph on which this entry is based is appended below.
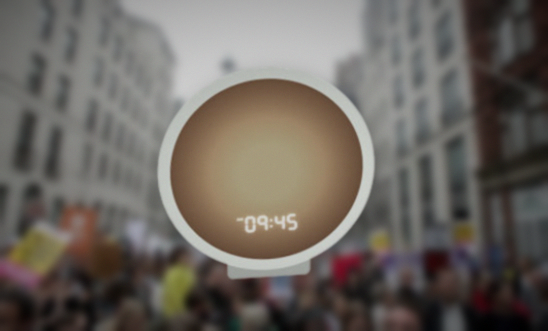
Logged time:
9h45
